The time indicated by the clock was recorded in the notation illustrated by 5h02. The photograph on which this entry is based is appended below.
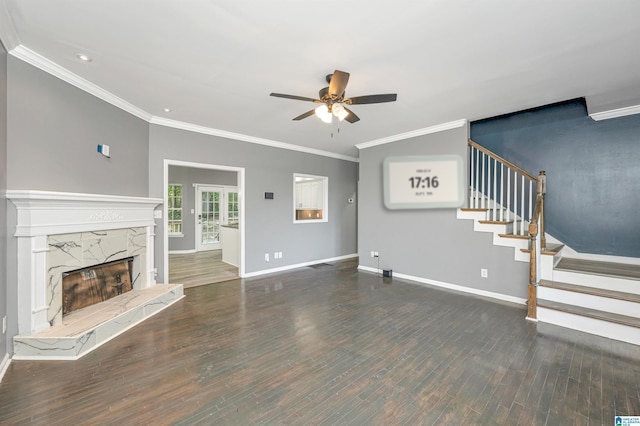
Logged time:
17h16
